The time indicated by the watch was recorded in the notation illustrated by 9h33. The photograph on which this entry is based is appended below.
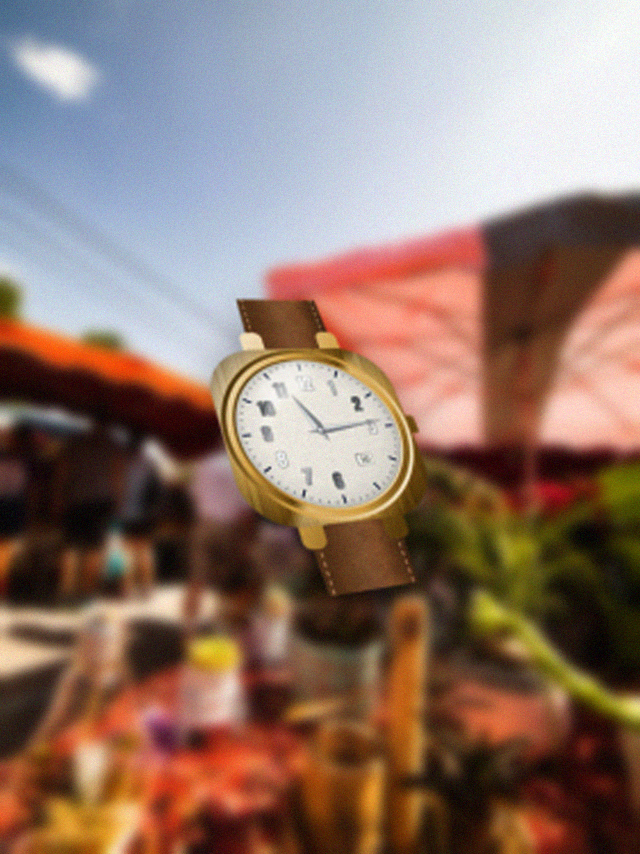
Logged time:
11h14
